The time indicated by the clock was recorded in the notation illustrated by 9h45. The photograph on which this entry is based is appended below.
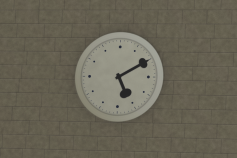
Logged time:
5h10
